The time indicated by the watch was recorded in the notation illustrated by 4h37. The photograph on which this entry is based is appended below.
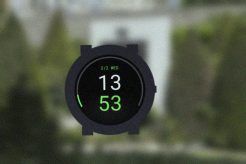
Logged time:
13h53
